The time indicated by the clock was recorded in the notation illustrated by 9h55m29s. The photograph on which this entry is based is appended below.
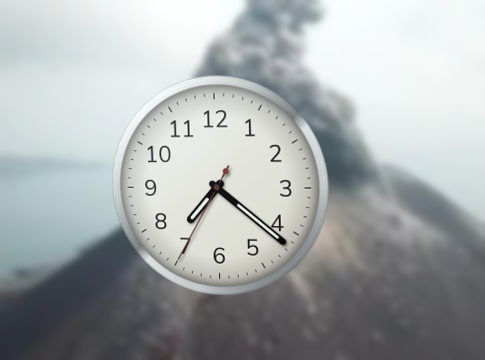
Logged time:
7h21m35s
